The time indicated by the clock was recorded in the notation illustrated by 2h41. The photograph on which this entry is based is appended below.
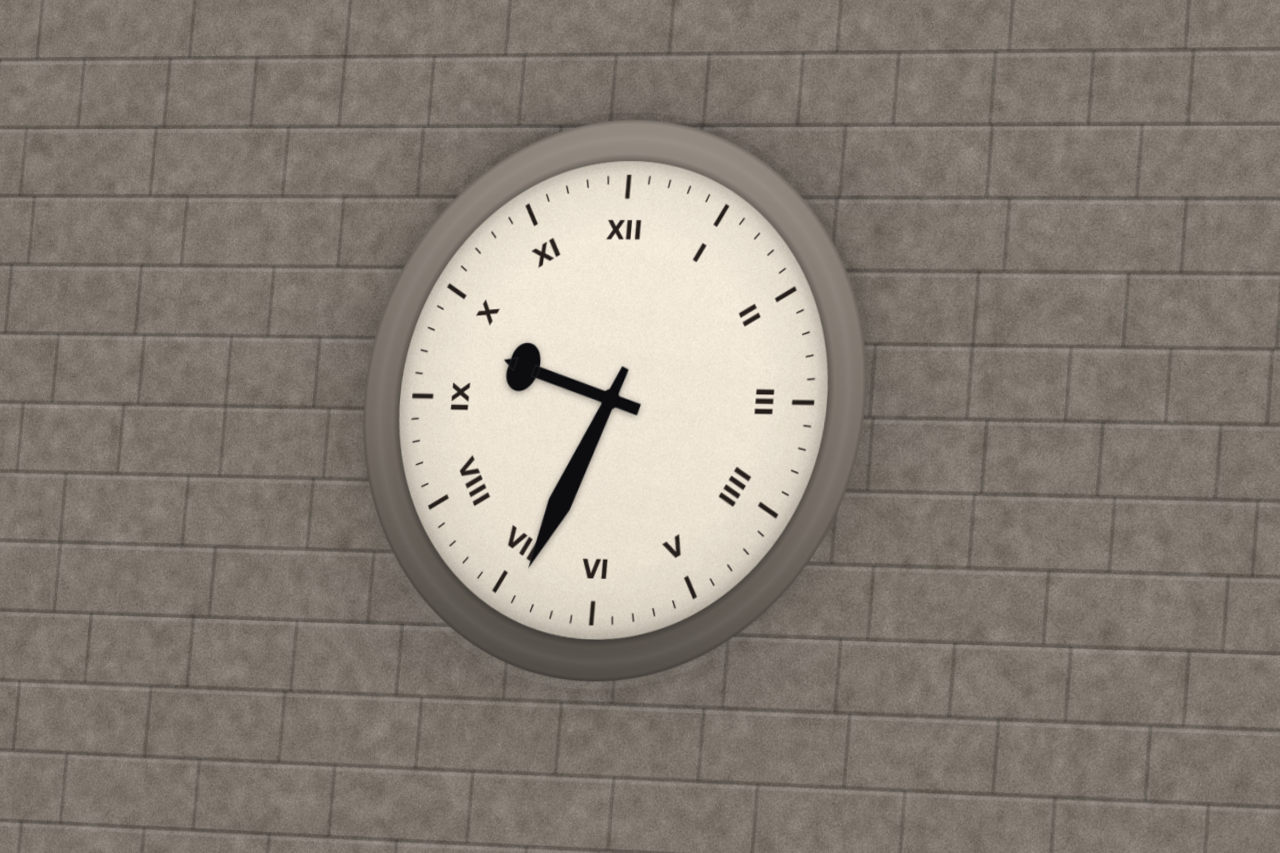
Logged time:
9h34
